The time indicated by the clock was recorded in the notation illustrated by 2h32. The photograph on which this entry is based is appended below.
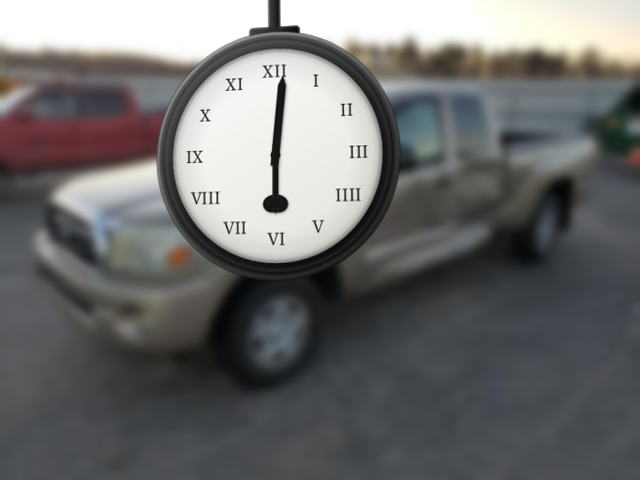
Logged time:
6h01
